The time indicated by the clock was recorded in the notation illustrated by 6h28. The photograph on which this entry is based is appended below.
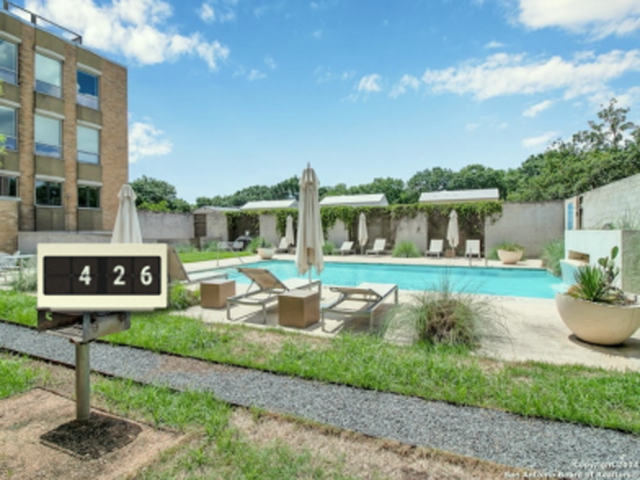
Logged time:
4h26
